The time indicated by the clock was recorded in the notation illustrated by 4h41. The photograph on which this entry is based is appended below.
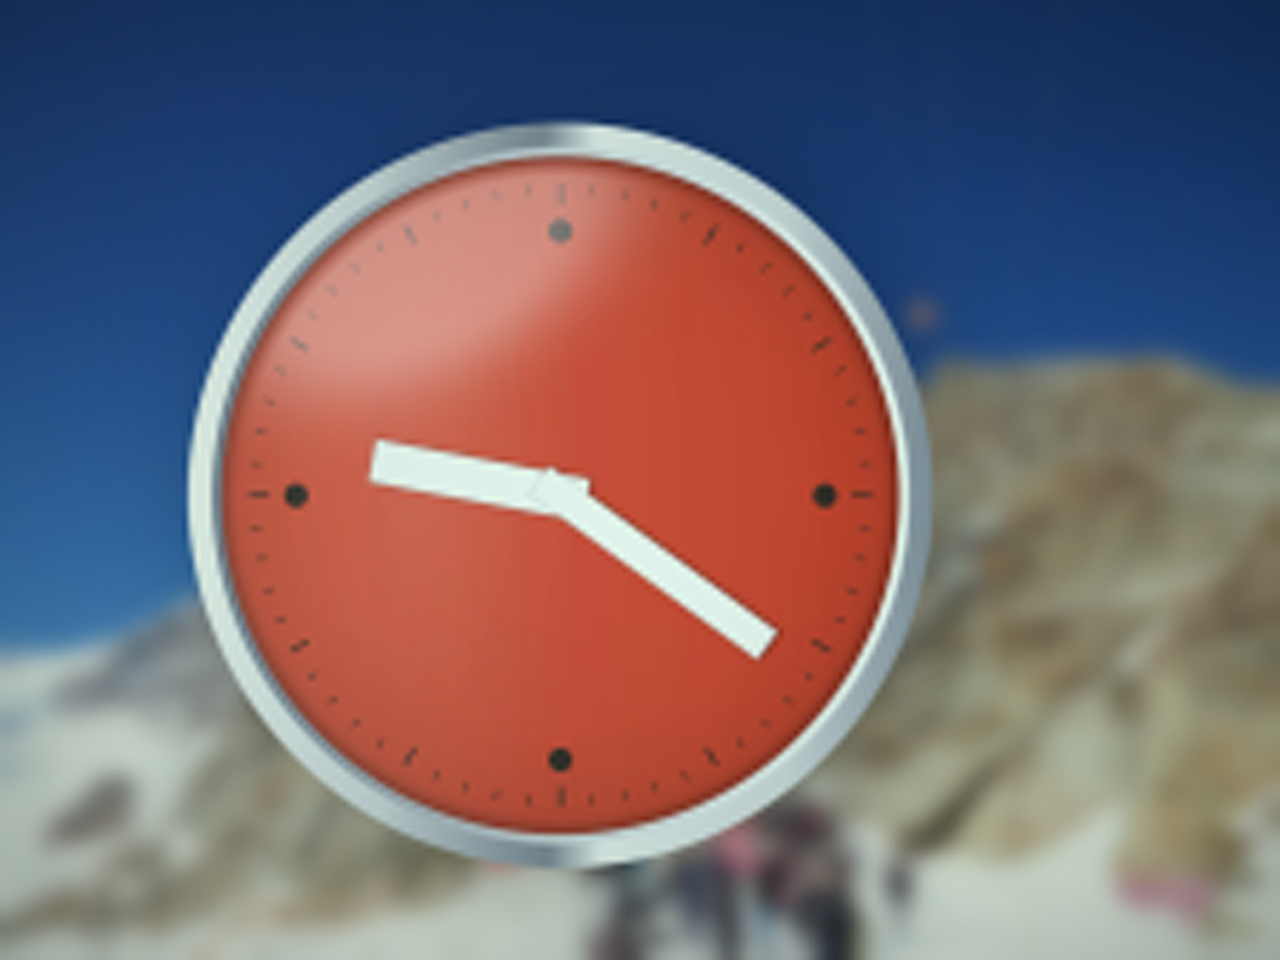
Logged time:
9h21
